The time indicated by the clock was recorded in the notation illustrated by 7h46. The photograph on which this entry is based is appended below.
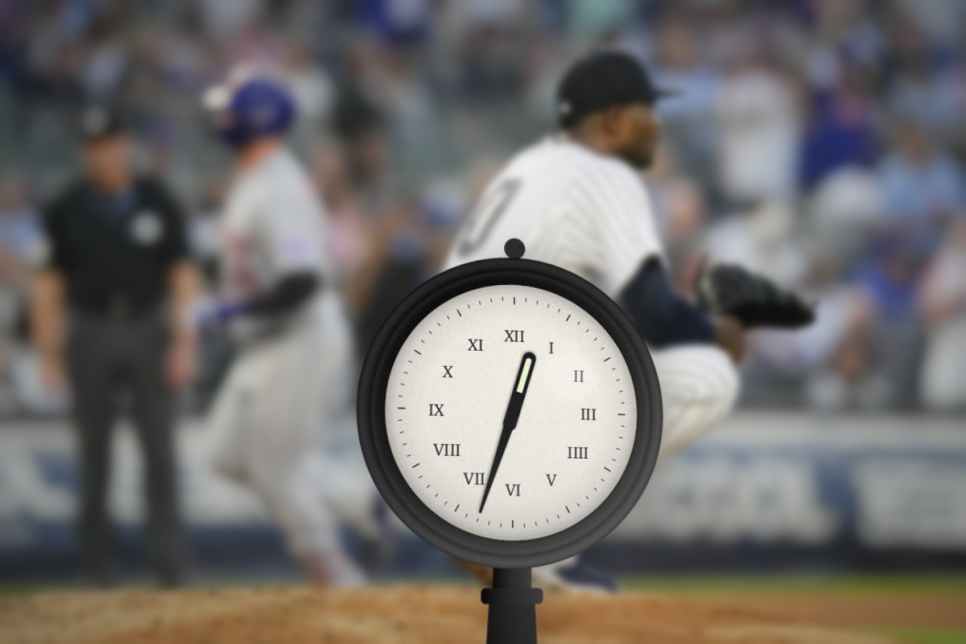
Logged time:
12h33
